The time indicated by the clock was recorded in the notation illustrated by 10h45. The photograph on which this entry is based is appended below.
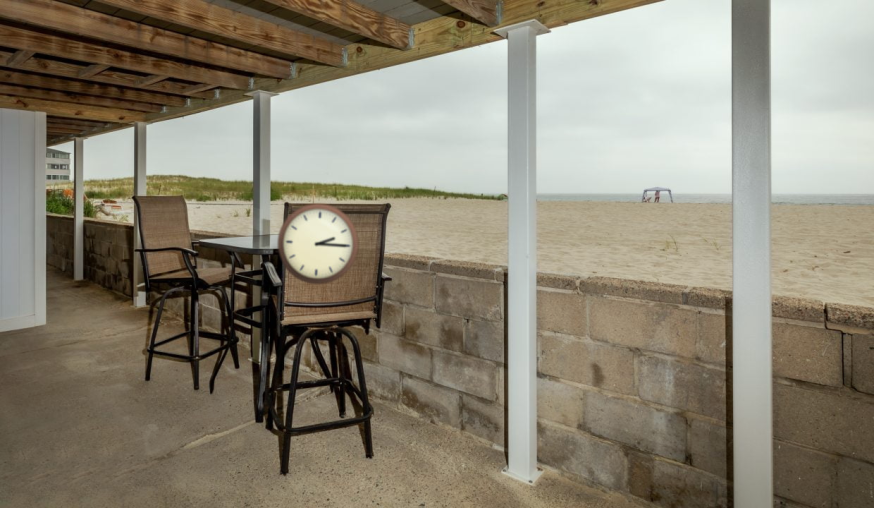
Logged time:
2h15
